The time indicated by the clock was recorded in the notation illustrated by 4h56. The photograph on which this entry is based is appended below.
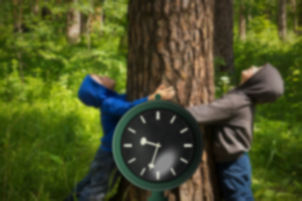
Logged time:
9h33
